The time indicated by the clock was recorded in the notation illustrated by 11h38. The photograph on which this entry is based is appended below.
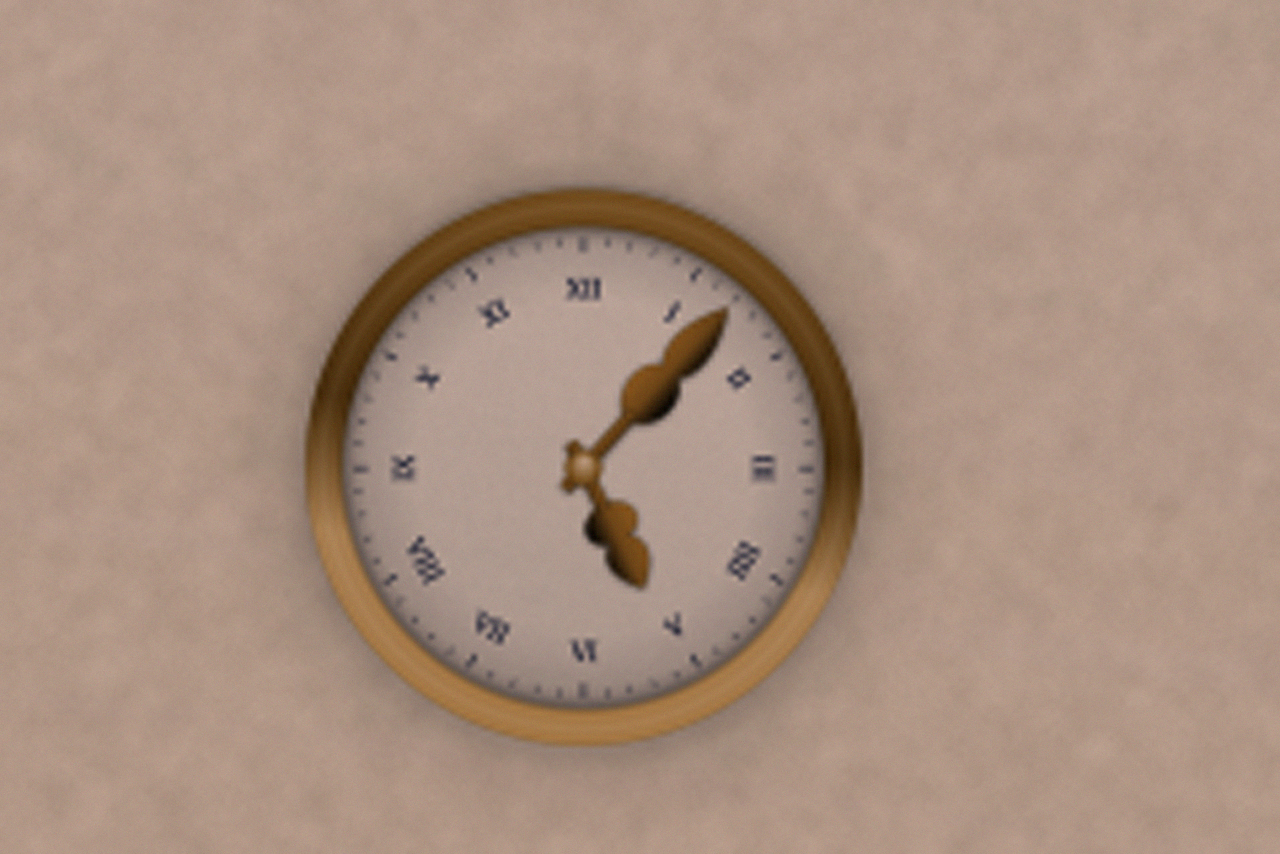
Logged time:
5h07
